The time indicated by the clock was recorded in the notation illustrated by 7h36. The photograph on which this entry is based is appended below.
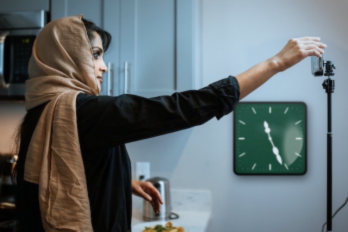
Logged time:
11h26
